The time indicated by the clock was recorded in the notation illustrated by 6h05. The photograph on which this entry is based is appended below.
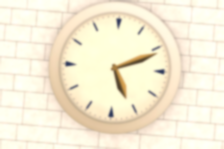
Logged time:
5h11
